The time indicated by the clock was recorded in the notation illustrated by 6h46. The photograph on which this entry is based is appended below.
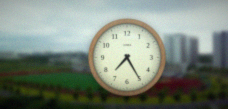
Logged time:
7h25
